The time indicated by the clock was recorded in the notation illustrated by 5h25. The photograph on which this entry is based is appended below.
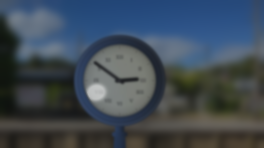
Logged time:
2h51
